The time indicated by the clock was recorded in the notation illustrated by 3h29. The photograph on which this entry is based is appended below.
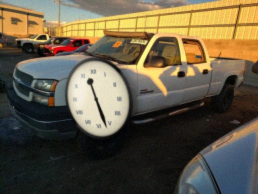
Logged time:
11h27
